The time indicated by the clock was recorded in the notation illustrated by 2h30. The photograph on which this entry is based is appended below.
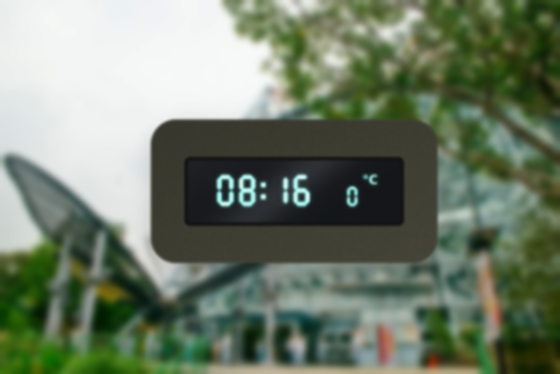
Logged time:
8h16
